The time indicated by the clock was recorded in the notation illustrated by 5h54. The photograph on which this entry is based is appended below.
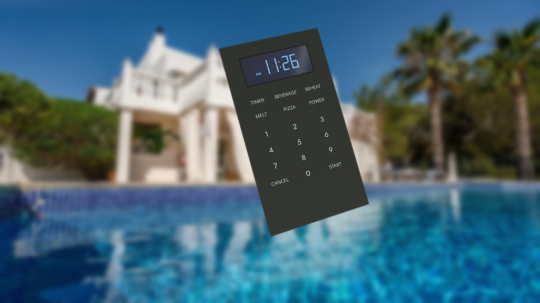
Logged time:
11h26
